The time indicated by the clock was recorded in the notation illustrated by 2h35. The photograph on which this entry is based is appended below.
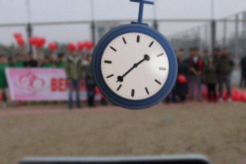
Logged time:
1h37
